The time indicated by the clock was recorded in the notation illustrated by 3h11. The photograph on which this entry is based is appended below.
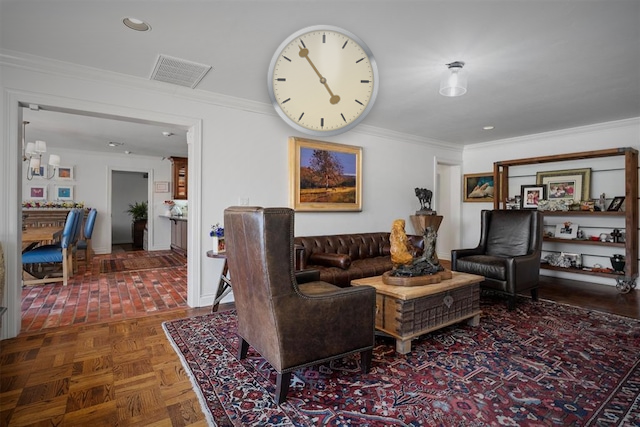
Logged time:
4h54
